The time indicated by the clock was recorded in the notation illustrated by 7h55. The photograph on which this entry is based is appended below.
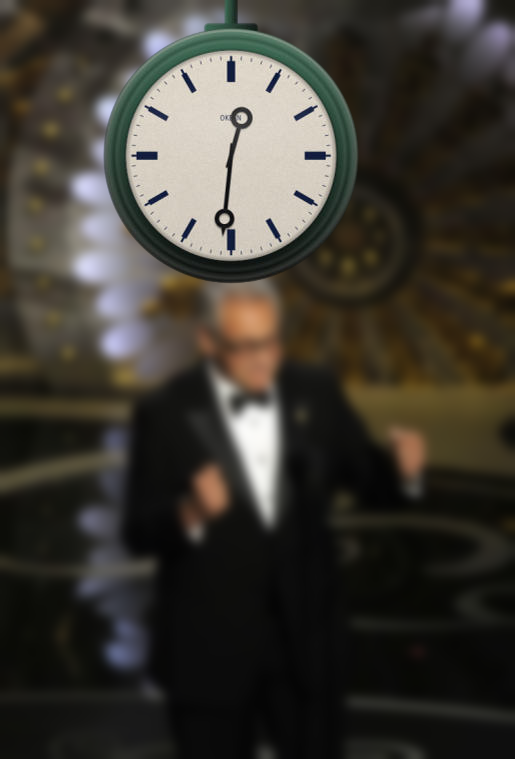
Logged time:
12h31
